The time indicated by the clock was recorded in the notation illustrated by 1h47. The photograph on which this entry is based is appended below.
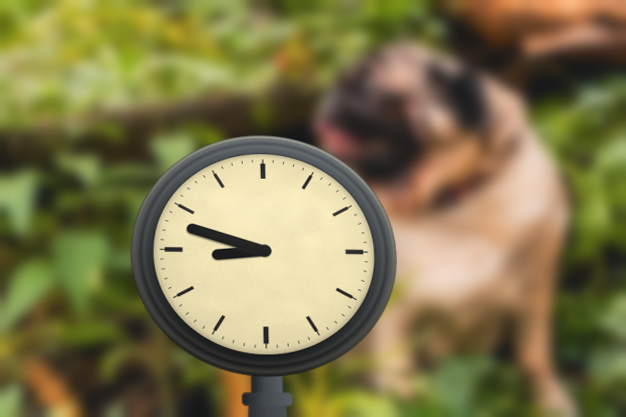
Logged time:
8h48
